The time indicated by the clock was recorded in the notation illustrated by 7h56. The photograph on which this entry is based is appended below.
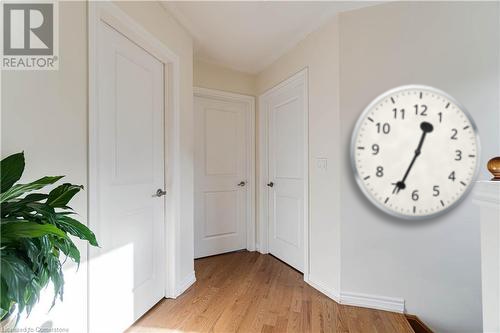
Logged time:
12h34
